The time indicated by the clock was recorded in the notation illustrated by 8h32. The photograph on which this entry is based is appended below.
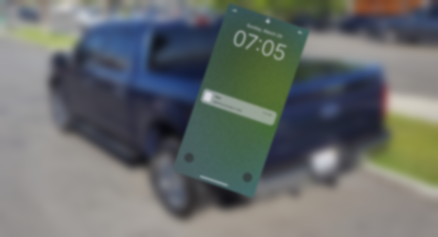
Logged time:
7h05
